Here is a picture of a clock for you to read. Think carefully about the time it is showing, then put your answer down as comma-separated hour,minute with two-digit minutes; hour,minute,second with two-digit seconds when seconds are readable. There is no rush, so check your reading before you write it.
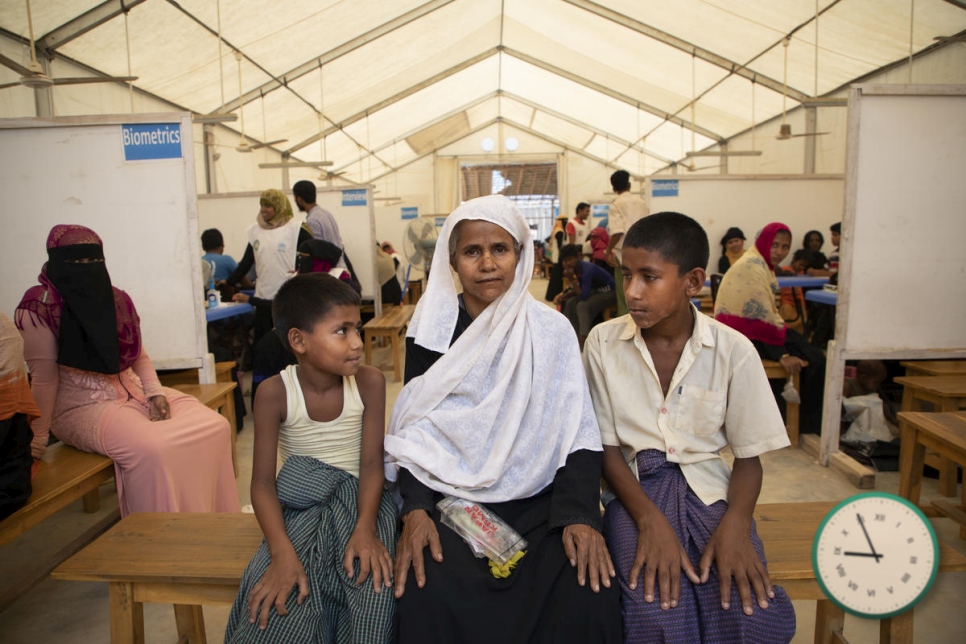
8,55
